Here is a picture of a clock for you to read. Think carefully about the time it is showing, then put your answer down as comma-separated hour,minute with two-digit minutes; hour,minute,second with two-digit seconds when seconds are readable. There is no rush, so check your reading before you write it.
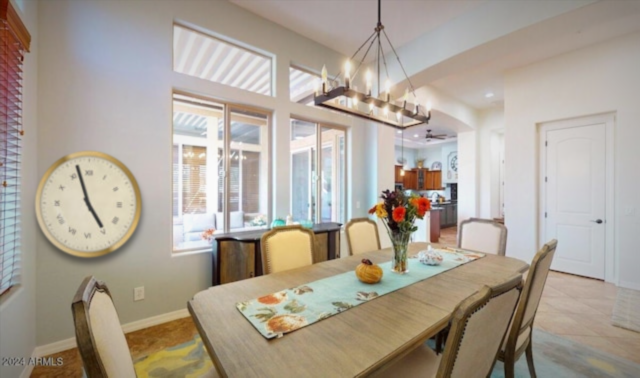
4,57
